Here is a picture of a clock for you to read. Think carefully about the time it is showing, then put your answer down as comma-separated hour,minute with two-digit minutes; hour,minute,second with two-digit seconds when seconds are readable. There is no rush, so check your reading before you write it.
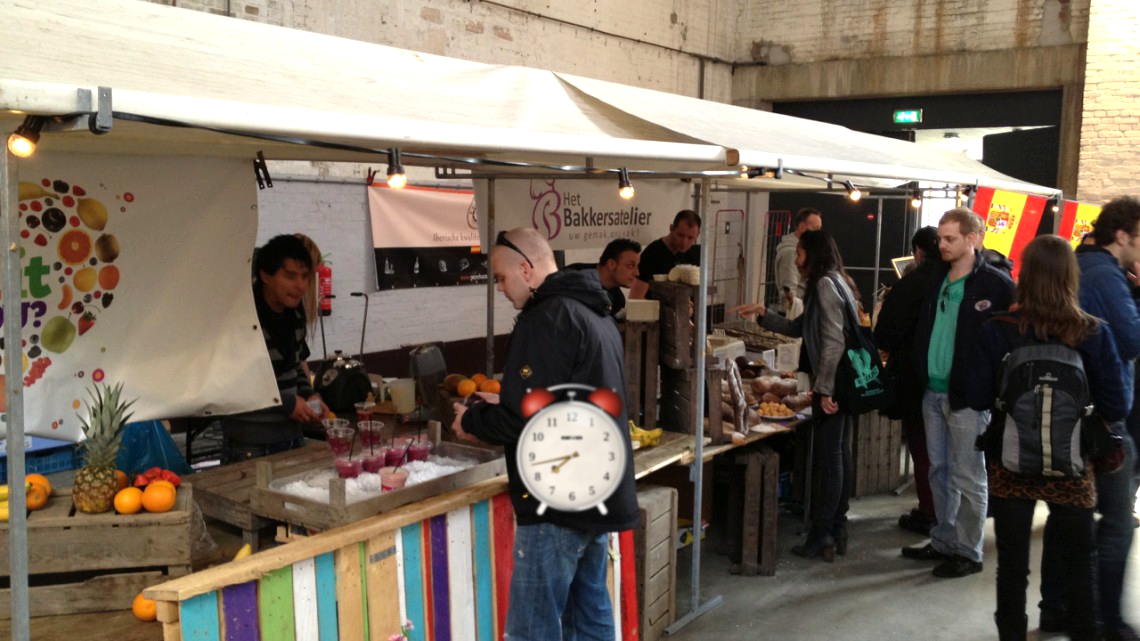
7,43
